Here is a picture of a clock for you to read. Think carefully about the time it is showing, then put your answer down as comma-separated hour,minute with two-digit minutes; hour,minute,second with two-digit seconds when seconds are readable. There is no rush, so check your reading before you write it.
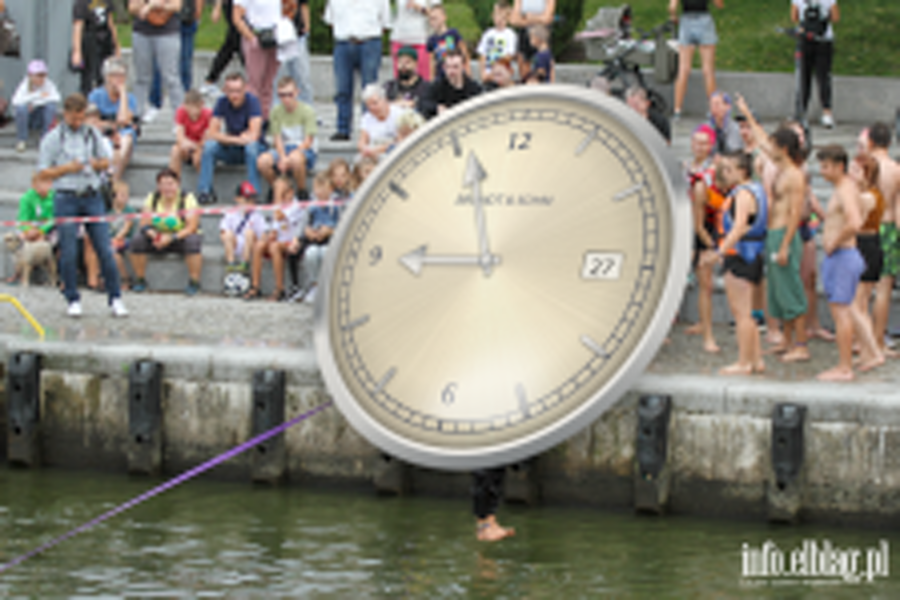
8,56
